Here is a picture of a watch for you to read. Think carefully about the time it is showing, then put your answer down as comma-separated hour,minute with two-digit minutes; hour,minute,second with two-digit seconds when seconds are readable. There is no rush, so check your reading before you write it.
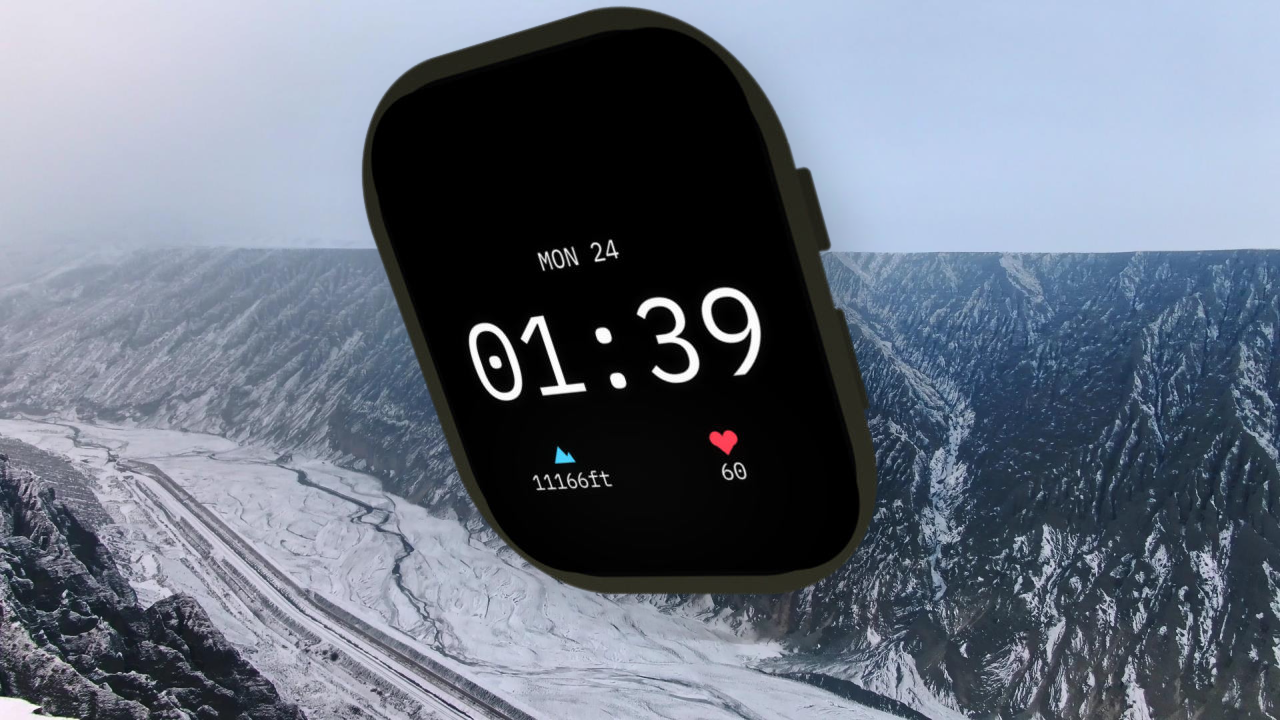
1,39
